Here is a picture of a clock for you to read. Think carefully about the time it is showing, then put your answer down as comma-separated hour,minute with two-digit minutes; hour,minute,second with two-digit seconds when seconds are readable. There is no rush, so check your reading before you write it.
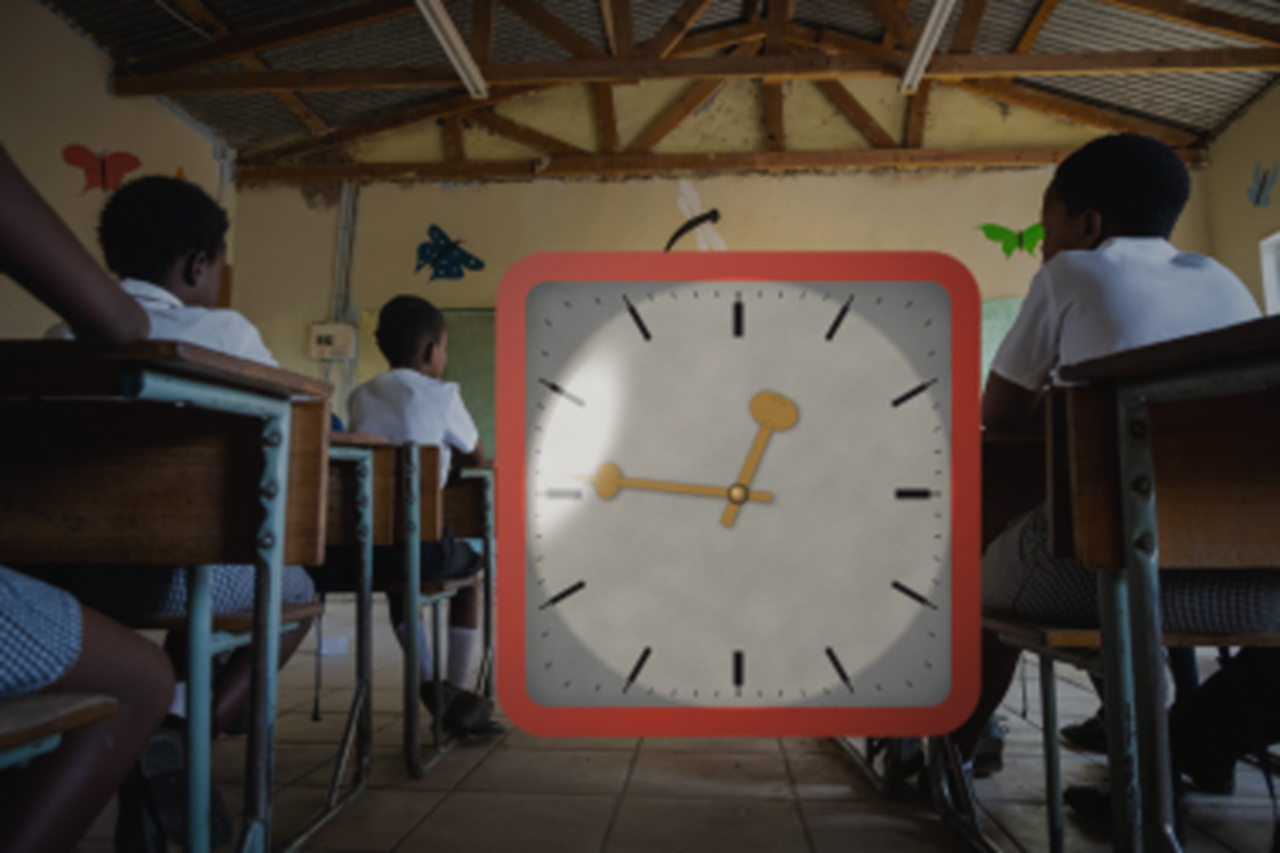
12,46
